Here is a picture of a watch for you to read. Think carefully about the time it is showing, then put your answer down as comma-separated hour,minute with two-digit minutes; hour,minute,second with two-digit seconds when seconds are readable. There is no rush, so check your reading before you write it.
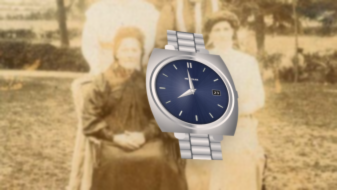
7,59
